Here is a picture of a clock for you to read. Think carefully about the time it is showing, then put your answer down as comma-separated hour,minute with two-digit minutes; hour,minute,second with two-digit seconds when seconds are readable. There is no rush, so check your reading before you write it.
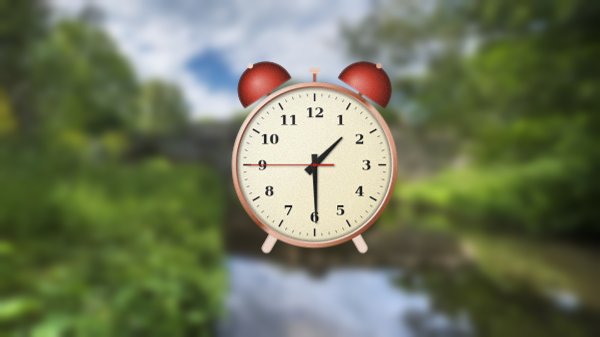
1,29,45
